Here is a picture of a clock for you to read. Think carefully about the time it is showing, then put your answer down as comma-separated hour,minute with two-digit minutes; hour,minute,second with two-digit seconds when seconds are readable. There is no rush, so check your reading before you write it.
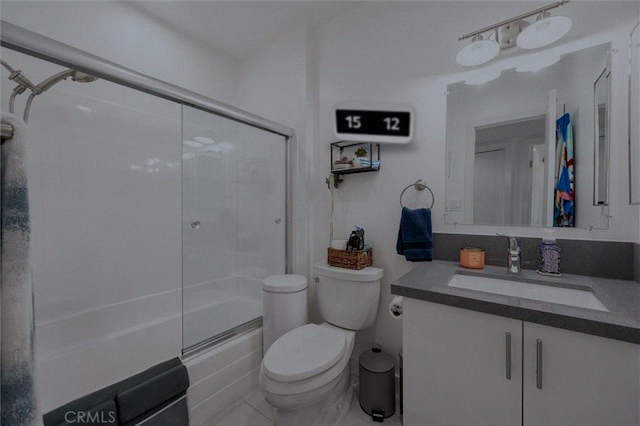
15,12
